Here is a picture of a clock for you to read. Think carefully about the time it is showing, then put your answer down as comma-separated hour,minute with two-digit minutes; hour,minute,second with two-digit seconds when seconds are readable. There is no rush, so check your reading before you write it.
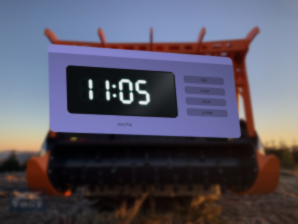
11,05
